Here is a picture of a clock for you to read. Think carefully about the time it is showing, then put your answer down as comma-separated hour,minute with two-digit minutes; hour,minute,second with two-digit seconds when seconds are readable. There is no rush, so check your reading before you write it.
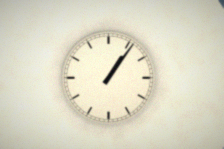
1,06
